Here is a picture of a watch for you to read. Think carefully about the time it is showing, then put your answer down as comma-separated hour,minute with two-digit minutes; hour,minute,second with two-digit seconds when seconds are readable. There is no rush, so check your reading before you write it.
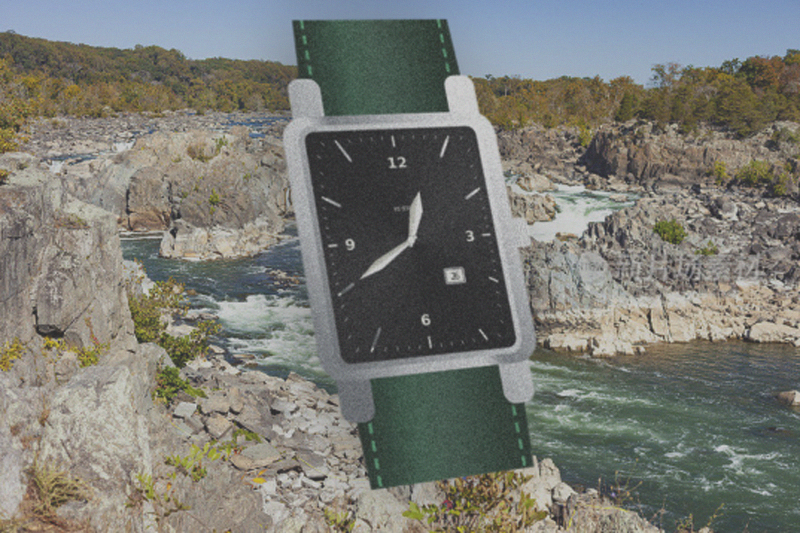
12,40
